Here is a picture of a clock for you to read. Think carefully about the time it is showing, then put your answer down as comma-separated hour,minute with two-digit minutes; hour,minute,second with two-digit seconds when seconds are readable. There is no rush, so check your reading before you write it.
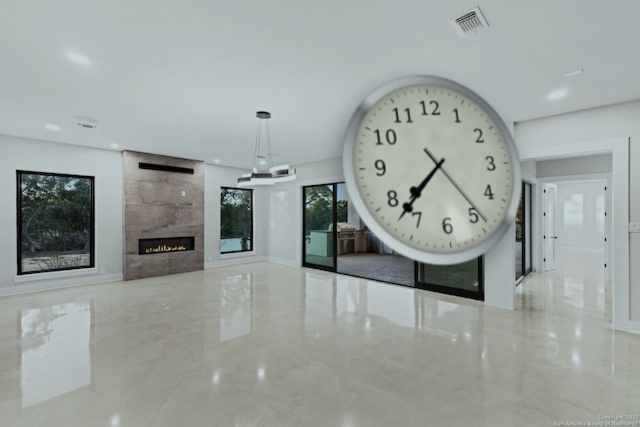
7,37,24
